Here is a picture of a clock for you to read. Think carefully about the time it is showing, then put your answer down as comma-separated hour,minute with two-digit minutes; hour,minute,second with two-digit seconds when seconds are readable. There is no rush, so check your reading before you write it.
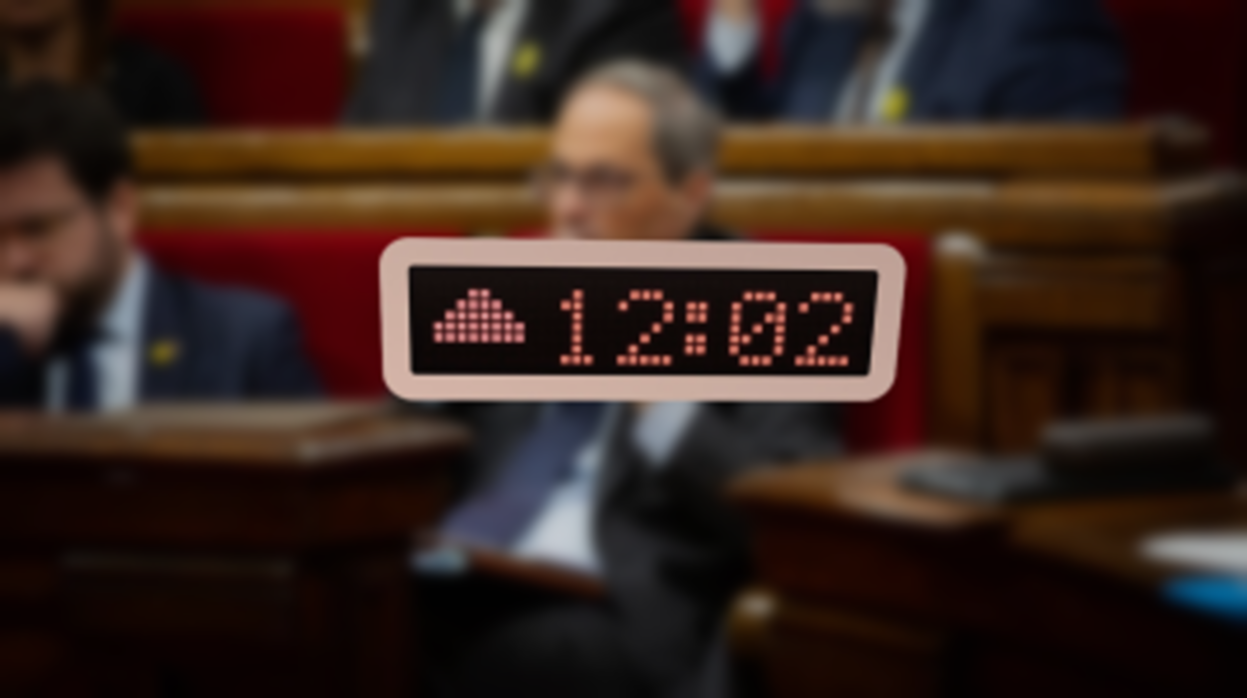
12,02
